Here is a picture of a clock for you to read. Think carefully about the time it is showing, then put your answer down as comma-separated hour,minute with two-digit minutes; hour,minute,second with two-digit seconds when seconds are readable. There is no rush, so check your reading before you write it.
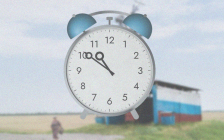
10,51
